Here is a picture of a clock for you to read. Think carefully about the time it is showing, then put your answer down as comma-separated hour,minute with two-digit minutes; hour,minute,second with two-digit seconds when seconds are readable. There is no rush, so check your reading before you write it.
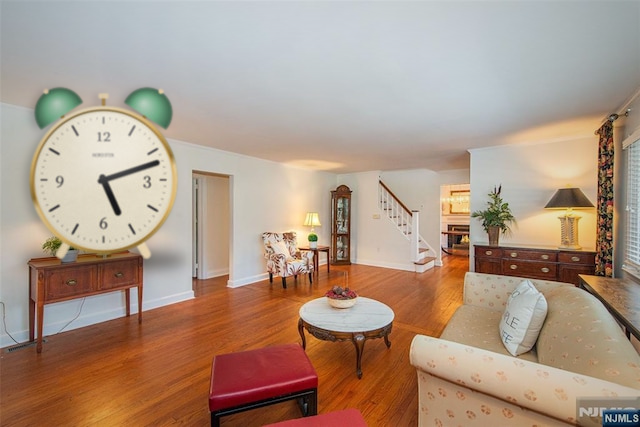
5,12
